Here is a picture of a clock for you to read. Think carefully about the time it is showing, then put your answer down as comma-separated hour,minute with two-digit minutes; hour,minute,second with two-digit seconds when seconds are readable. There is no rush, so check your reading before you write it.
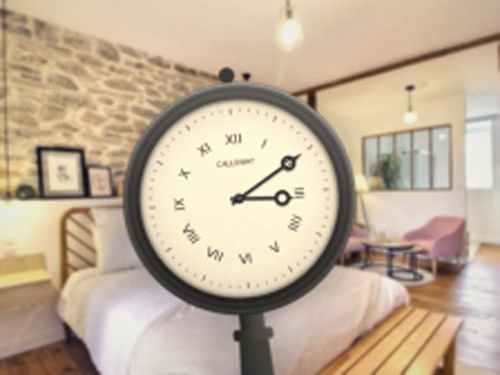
3,10
